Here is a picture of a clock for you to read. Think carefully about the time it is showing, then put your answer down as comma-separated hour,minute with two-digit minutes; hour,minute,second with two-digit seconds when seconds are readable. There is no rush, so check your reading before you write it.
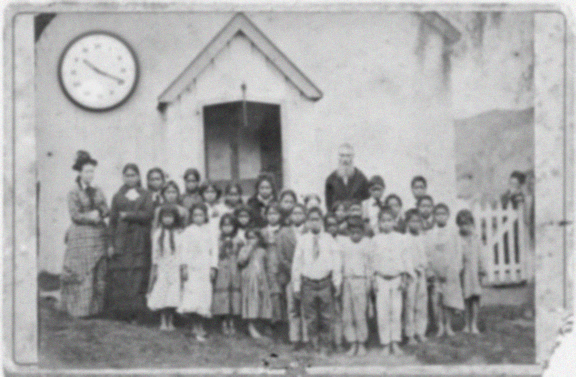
10,19
